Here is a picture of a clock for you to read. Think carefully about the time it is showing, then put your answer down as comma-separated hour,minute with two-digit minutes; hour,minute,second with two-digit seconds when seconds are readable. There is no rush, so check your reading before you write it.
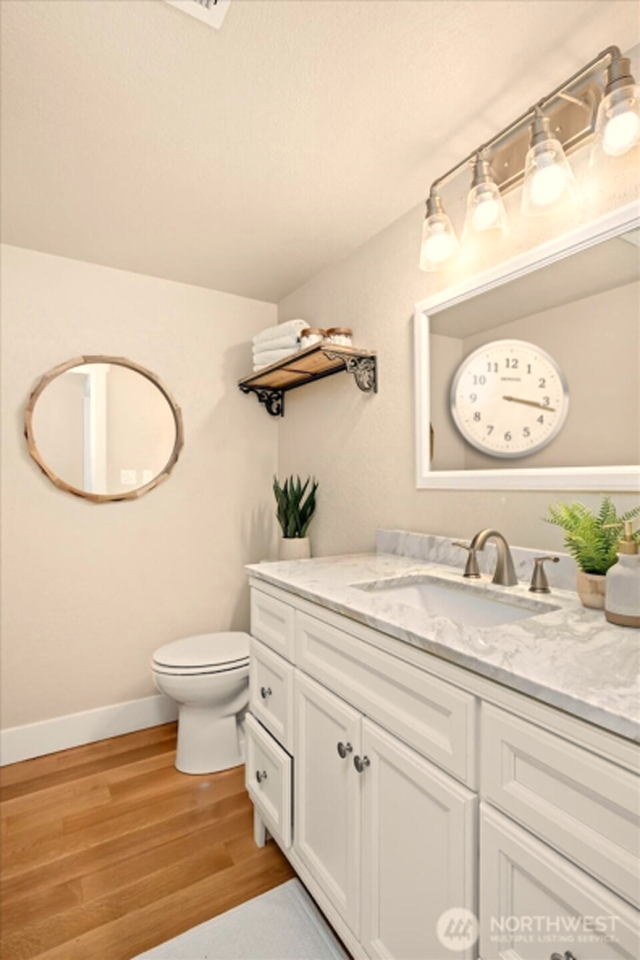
3,17
